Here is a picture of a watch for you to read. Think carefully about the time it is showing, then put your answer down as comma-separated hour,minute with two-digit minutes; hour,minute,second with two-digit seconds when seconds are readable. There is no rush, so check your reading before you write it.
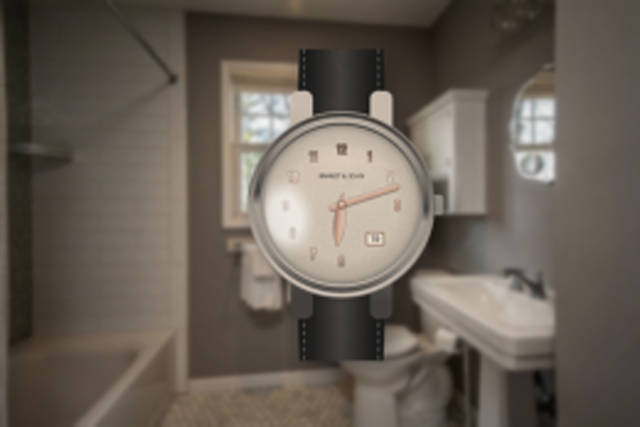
6,12
